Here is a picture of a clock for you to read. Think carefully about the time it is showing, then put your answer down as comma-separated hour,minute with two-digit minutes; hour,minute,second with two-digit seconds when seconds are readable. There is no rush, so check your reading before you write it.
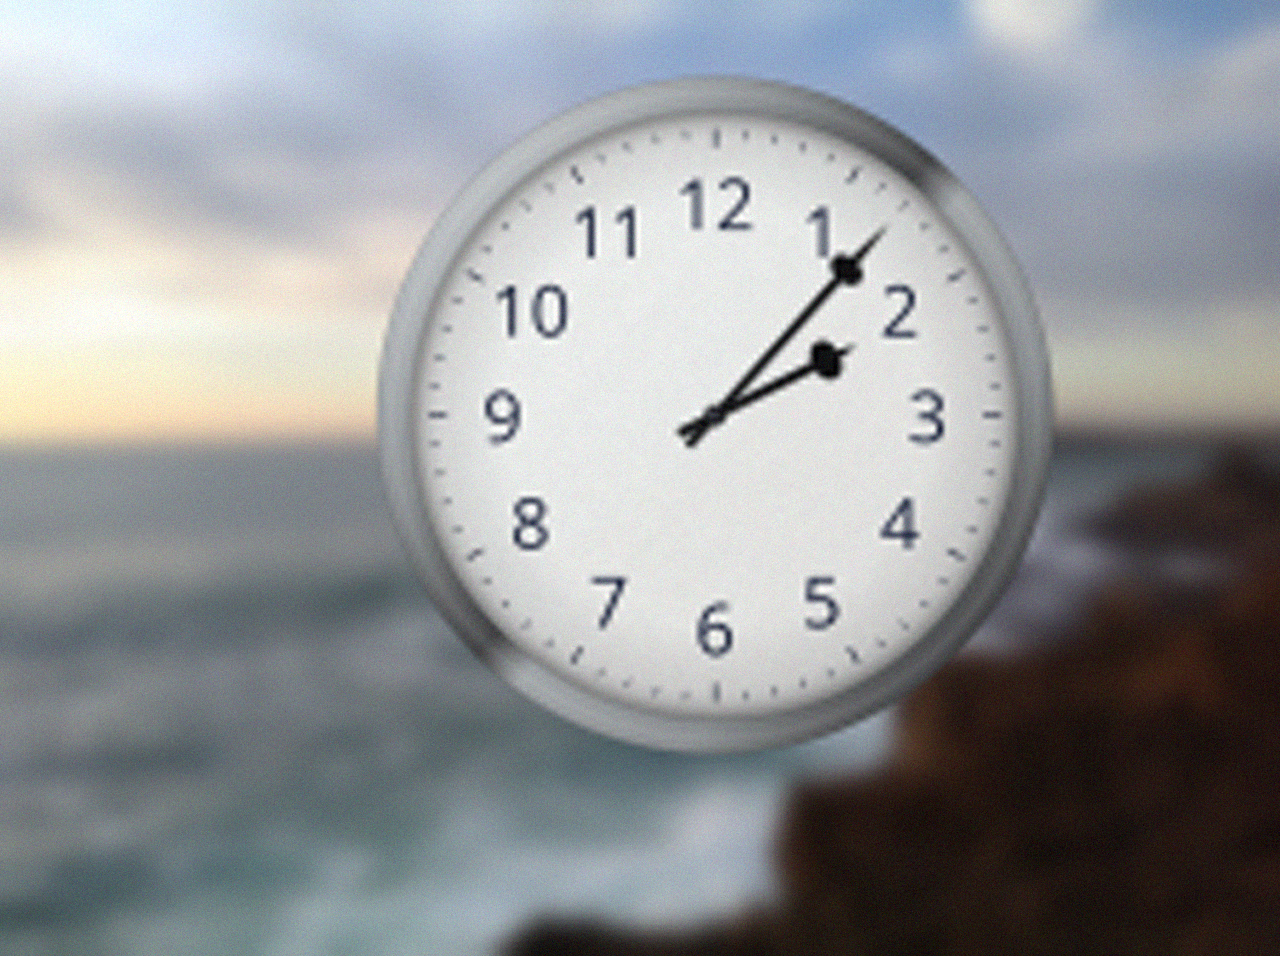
2,07
